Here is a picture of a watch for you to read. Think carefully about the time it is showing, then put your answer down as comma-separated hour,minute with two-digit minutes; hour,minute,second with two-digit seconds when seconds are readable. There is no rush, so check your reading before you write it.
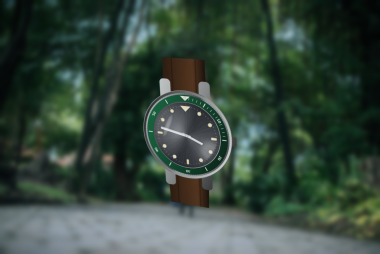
3,47
